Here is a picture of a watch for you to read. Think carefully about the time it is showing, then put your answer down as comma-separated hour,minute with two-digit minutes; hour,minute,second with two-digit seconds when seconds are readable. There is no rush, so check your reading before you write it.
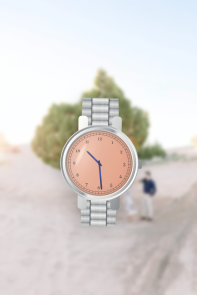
10,29
